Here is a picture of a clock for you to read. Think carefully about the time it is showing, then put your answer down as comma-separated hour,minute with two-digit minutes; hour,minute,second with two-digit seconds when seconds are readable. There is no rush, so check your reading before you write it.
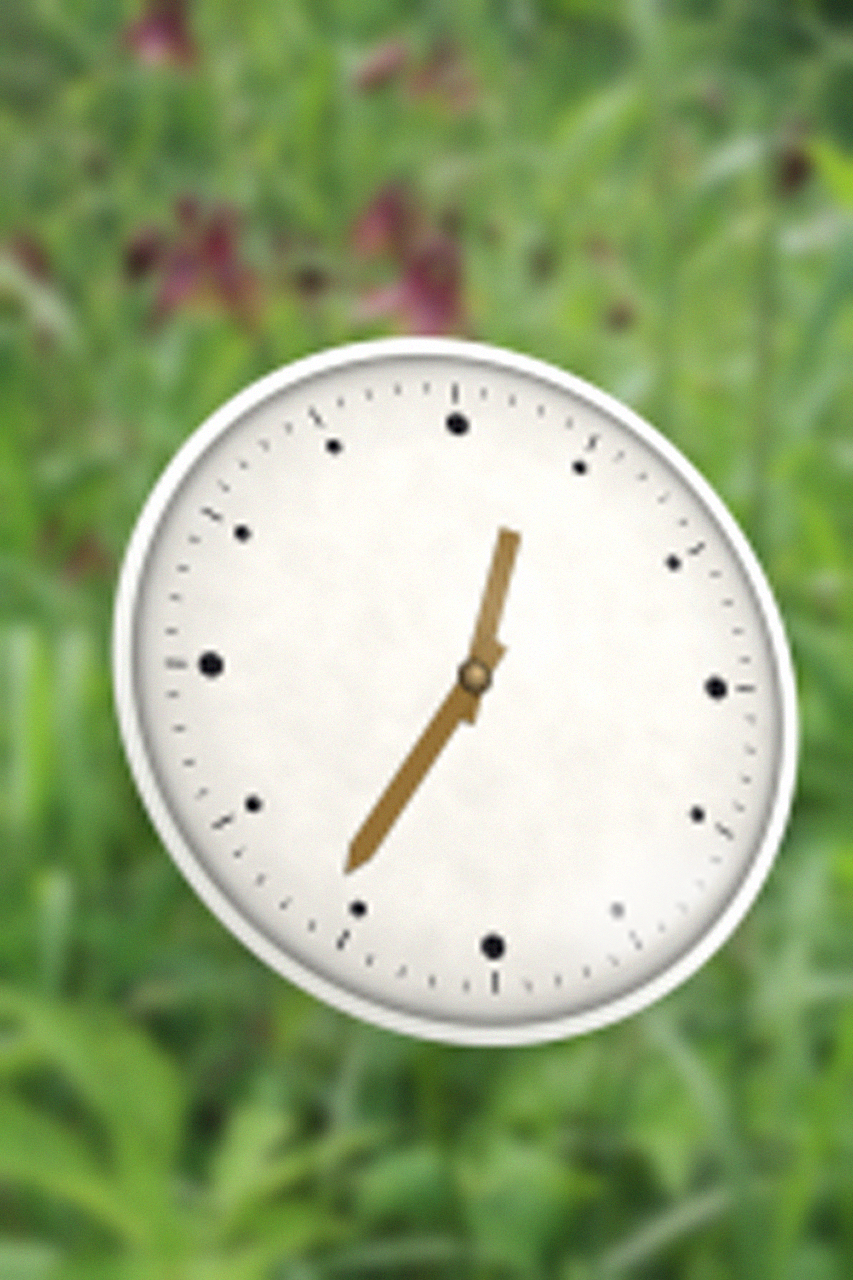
12,36
